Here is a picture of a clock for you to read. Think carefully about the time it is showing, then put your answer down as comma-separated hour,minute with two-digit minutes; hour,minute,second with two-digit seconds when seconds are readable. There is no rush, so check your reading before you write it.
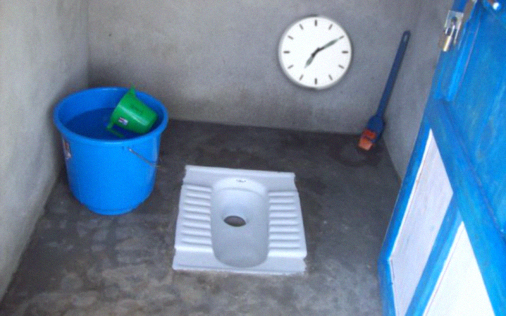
7,10
